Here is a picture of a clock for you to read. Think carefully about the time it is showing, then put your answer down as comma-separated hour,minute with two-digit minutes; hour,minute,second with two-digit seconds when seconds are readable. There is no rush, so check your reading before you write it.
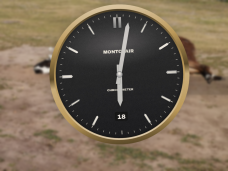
6,02
